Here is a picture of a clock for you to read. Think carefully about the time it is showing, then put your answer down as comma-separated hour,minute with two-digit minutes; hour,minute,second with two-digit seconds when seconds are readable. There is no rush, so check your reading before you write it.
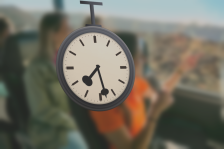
7,28
